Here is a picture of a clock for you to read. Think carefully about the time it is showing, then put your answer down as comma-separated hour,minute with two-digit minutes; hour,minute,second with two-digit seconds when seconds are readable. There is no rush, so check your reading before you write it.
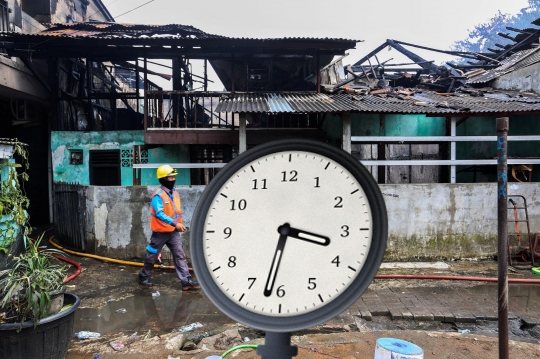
3,32
